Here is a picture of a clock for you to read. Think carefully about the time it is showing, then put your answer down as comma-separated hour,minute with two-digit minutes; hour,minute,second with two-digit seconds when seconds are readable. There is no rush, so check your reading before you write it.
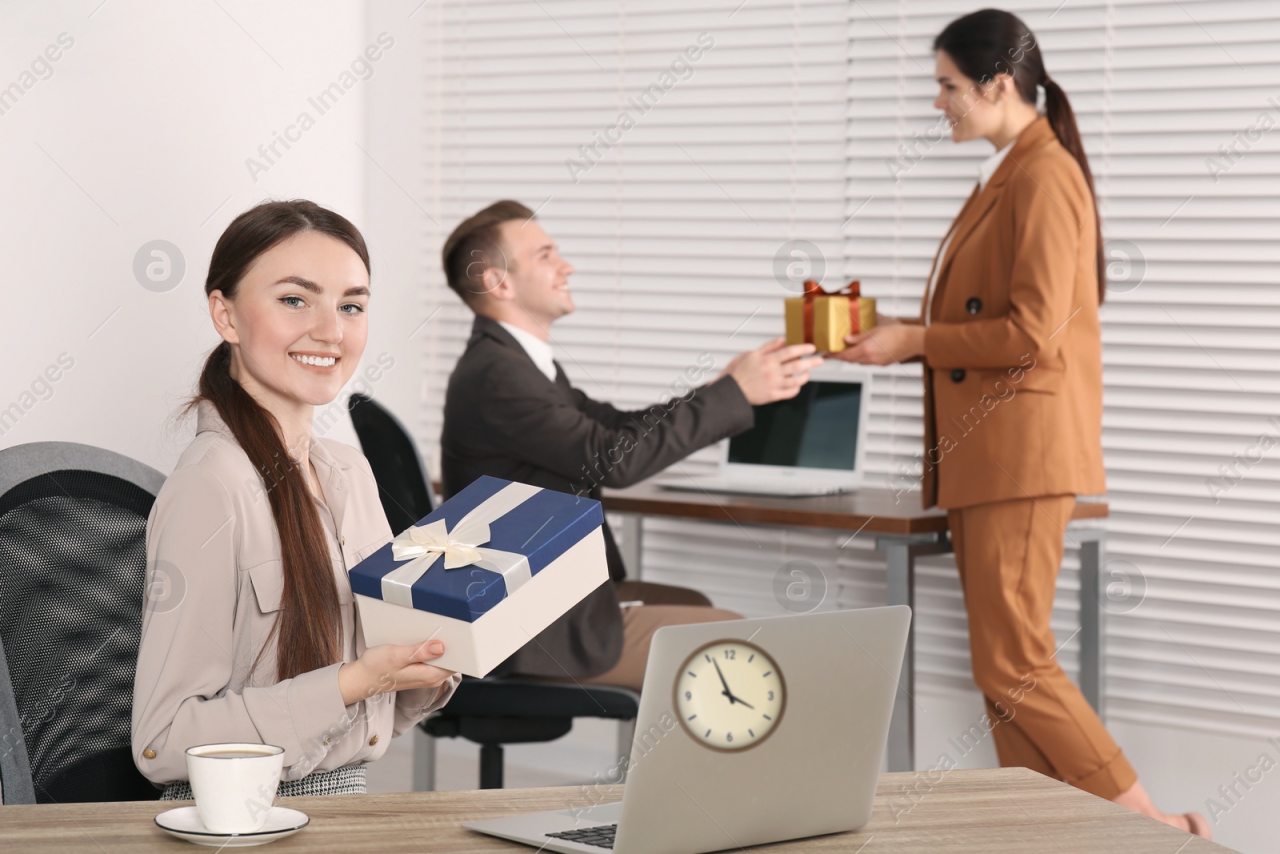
3,56
